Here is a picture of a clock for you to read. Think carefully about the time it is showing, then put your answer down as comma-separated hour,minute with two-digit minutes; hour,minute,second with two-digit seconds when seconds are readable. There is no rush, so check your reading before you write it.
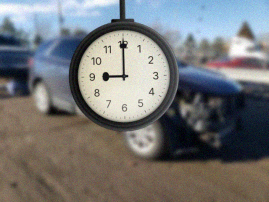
9,00
